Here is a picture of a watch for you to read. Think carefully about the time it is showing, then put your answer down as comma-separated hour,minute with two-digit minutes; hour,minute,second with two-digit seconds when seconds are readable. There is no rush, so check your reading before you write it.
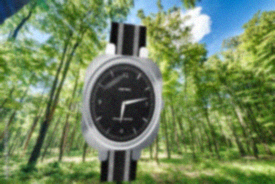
6,13
